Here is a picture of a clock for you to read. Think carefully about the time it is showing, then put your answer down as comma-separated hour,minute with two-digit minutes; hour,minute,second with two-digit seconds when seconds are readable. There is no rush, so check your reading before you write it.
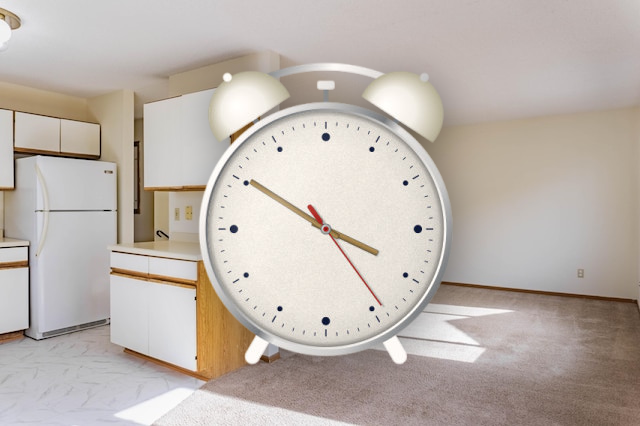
3,50,24
